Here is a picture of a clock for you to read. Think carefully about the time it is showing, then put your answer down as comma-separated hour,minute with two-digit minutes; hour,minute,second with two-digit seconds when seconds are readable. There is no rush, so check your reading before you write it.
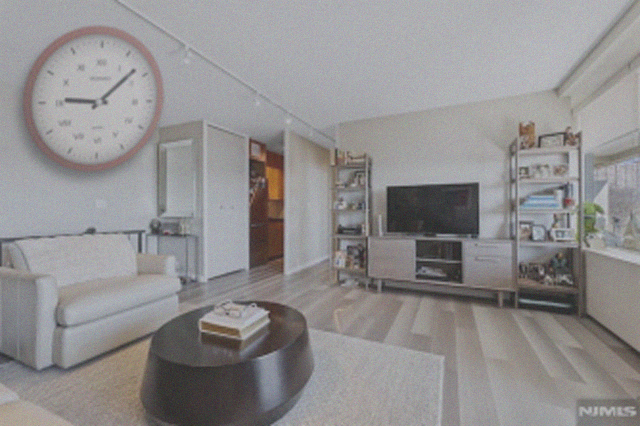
9,08
